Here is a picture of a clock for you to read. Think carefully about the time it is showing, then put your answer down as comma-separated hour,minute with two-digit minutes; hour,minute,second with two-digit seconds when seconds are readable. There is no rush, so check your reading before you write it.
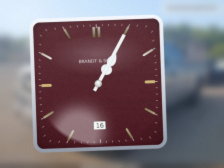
1,05
